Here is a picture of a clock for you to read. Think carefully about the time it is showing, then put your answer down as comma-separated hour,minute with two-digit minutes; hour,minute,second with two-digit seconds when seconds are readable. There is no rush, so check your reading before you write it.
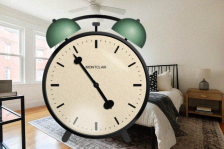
4,54
